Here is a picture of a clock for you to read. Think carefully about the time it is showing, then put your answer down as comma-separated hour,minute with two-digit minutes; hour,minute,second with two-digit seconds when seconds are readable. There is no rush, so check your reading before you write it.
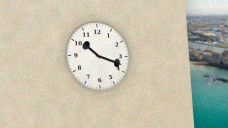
10,18
